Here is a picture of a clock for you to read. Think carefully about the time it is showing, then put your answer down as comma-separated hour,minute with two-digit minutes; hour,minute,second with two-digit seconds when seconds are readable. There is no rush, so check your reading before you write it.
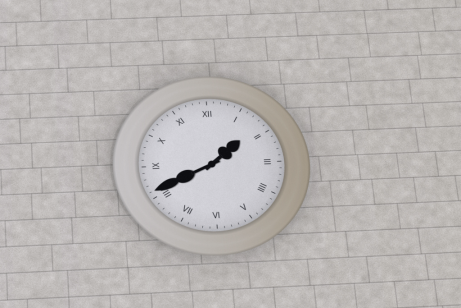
1,41
